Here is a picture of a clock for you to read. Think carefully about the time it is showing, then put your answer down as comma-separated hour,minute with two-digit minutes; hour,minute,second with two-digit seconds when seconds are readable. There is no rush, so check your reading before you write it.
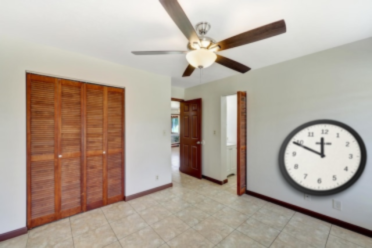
11,49
